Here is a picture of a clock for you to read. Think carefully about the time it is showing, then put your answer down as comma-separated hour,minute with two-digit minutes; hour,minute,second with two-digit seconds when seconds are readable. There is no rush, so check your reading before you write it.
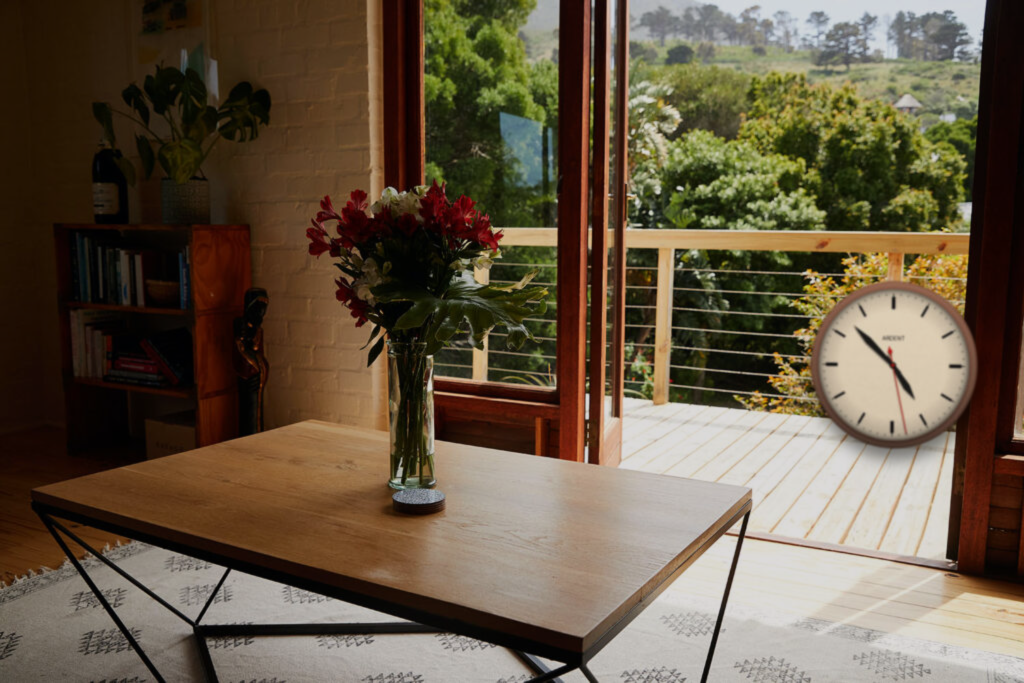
4,52,28
